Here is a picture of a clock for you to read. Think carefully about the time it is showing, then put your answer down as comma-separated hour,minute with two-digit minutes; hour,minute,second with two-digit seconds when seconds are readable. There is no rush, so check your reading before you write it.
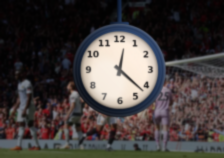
12,22
